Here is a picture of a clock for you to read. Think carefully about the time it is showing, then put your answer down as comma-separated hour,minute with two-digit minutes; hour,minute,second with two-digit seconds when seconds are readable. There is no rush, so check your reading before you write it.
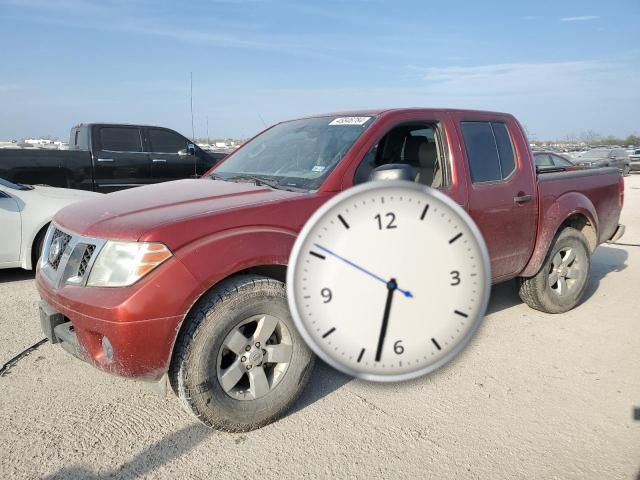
6,32,51
